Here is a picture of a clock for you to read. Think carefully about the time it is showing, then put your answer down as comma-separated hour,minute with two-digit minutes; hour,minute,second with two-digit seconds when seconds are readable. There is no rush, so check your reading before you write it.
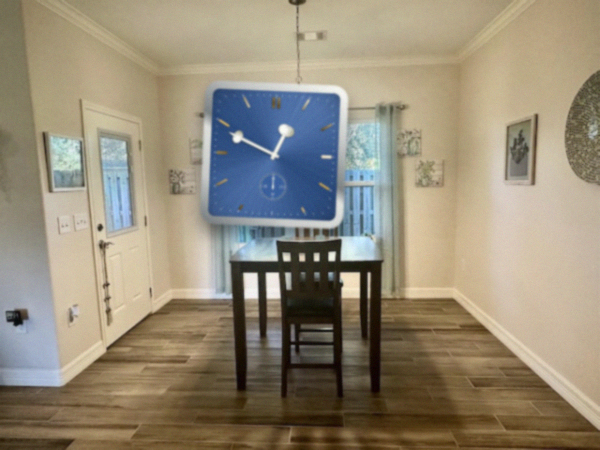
12,49
